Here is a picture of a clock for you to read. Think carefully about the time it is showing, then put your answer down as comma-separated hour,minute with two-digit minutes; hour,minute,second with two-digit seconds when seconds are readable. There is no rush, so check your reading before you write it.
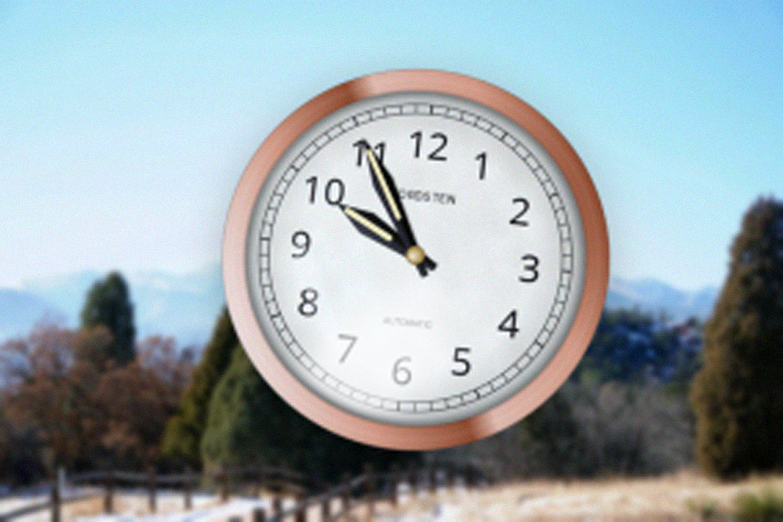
9,55
